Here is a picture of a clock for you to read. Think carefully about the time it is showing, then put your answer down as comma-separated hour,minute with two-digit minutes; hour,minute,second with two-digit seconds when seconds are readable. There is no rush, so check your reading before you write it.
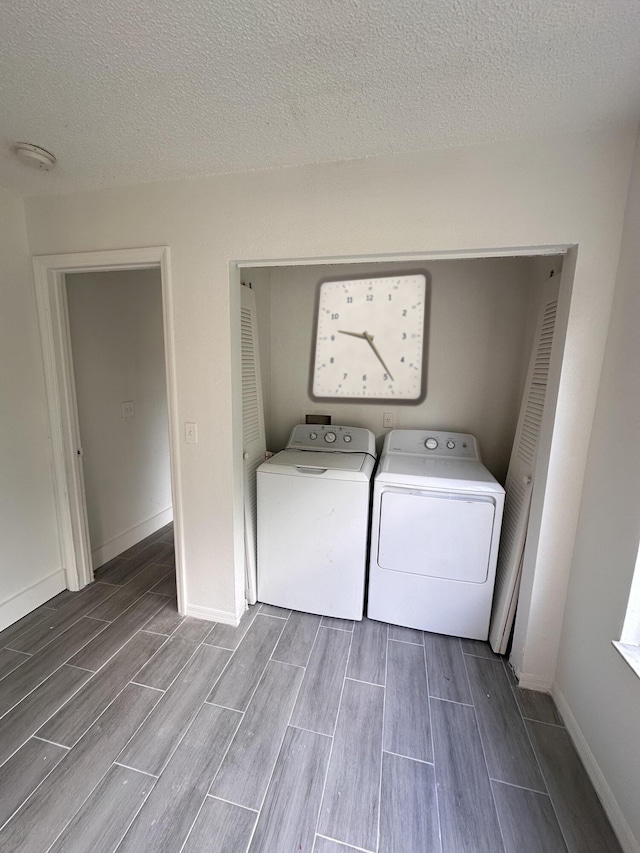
9,24
